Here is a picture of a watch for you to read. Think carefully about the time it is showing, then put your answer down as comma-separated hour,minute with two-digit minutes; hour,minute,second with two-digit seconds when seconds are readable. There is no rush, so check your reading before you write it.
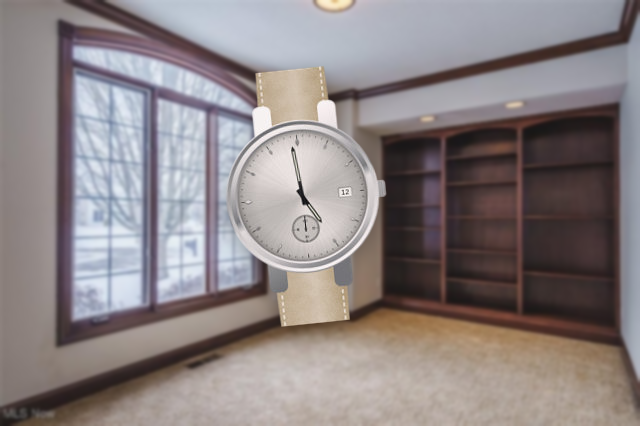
4,59
